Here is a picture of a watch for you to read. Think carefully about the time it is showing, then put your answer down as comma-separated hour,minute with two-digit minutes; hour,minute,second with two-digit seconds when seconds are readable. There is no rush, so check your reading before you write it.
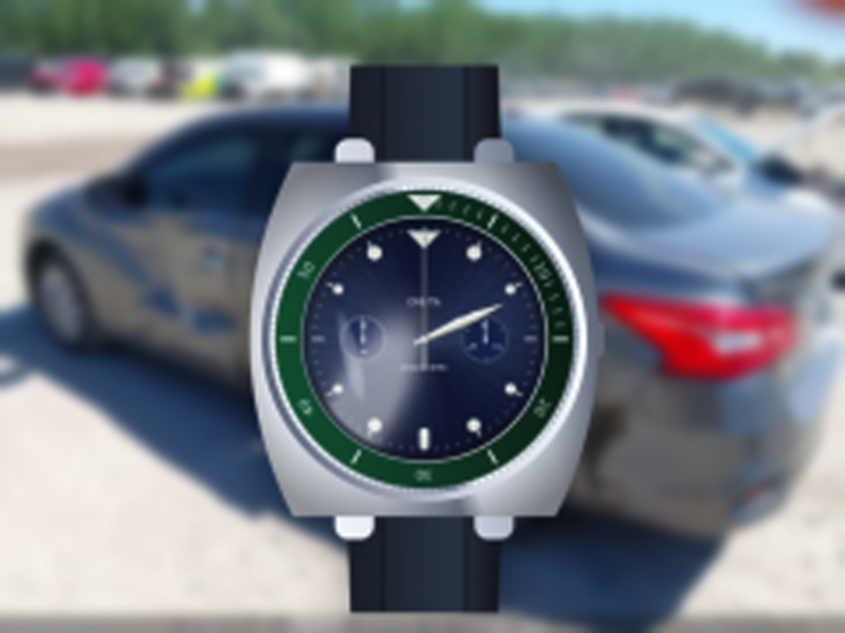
2,11
